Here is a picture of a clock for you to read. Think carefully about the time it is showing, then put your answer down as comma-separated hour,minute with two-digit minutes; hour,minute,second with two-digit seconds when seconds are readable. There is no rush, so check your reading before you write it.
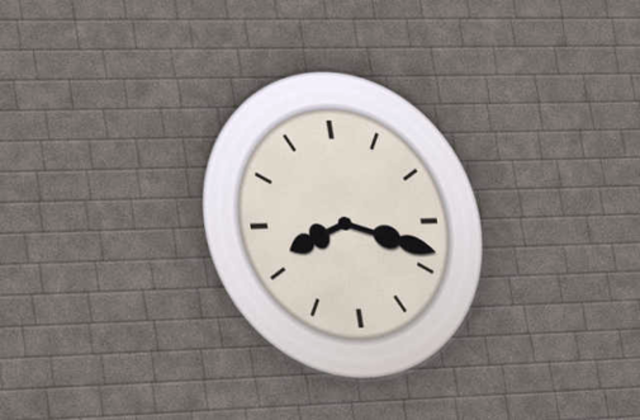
8,18
